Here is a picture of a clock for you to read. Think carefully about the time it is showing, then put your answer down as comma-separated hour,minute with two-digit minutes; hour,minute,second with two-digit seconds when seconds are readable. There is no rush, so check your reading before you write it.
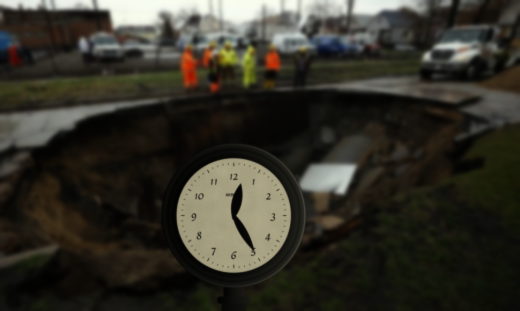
12,25
